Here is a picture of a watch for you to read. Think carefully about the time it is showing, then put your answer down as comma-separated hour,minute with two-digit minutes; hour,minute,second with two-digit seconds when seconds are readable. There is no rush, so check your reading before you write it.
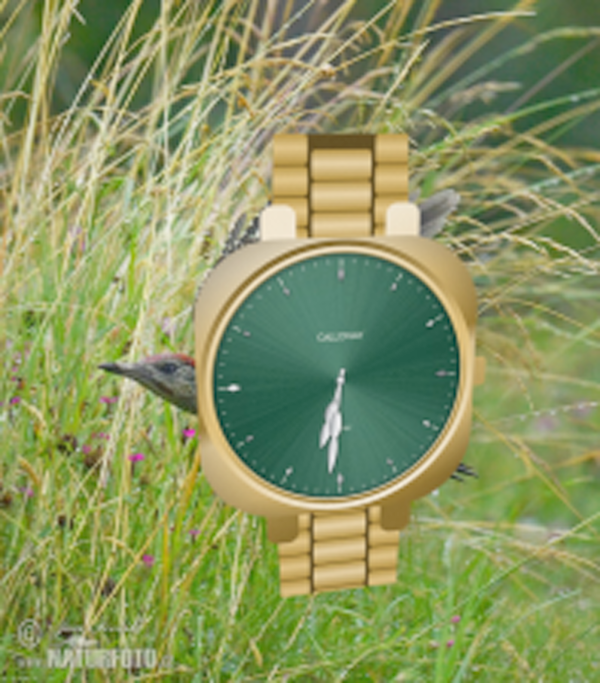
6,31
